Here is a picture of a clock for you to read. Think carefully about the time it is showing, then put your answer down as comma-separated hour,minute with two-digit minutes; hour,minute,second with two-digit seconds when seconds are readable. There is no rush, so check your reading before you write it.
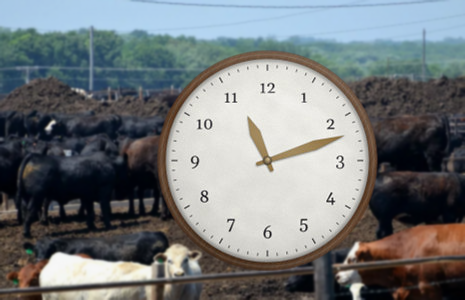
11,12
